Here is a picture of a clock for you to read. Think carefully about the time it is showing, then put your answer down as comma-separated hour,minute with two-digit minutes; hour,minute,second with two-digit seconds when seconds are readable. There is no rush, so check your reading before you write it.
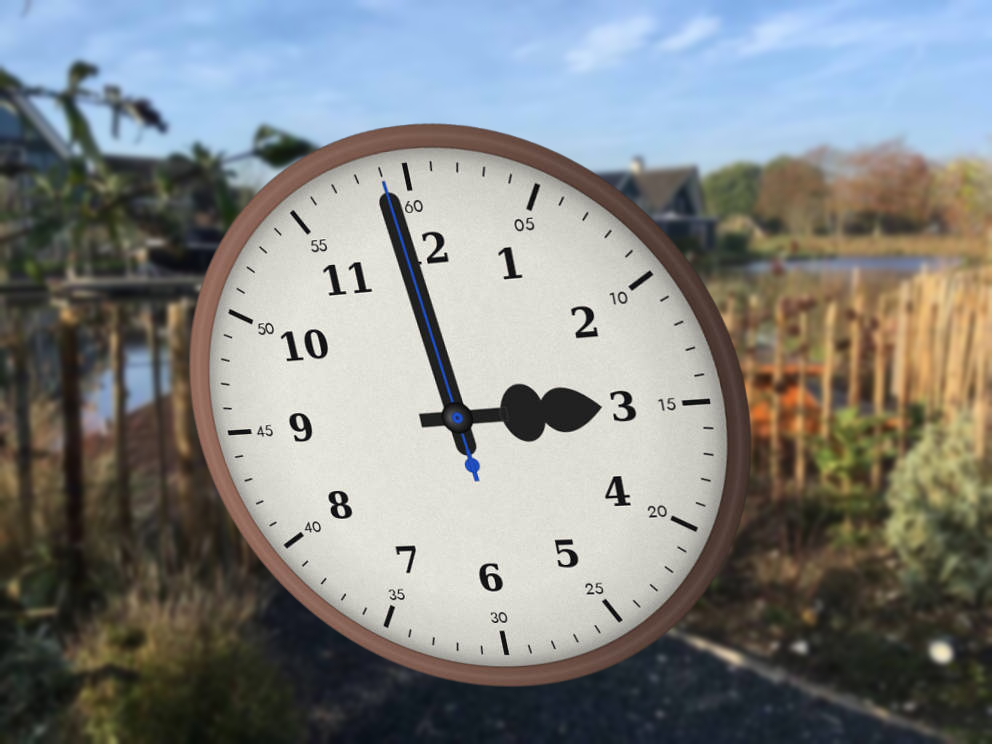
2,58,59
